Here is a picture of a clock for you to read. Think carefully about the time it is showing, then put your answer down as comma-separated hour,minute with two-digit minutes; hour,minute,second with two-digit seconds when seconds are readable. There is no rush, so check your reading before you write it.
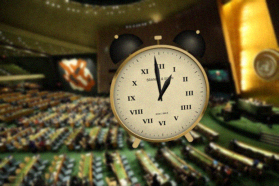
12,59
